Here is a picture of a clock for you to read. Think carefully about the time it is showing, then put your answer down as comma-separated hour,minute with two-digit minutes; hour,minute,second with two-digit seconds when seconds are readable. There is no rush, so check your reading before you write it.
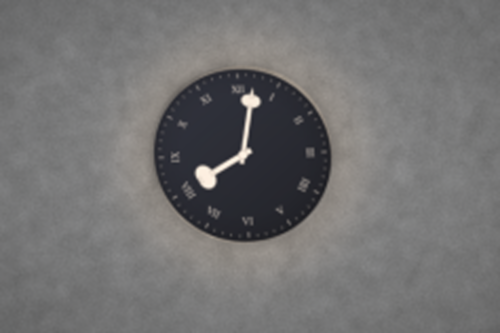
8,02
